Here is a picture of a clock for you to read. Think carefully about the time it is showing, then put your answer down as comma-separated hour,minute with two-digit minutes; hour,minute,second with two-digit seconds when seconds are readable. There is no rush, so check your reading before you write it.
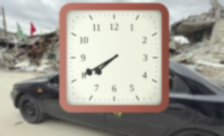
7,40
